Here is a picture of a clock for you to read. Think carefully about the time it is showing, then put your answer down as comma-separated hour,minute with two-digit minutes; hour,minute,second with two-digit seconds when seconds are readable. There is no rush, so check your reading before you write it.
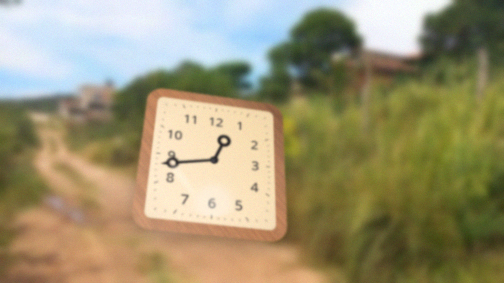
12,43
